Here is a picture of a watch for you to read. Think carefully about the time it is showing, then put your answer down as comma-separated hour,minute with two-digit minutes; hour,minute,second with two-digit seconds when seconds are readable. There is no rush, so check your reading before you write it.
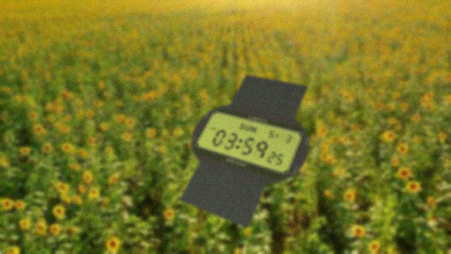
3,59,25
